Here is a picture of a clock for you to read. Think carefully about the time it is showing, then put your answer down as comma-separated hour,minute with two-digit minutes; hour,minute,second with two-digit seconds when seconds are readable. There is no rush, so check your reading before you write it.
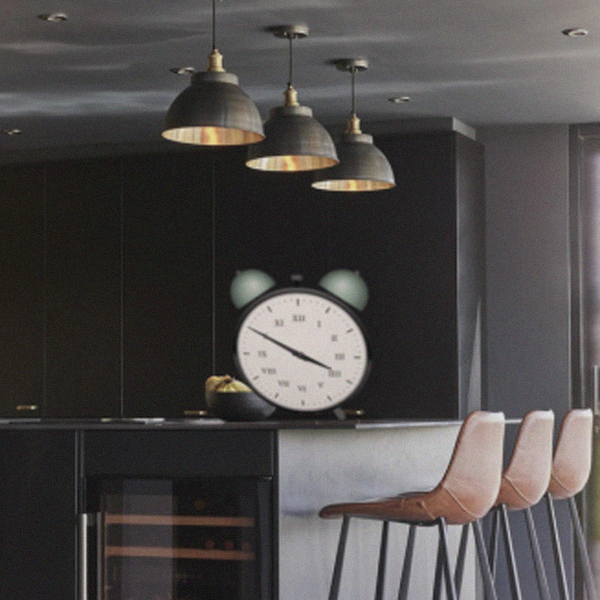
3,50
